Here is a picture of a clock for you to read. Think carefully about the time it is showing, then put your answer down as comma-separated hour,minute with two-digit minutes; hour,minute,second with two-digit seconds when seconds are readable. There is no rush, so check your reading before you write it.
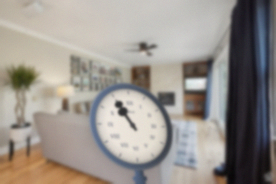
10,55
